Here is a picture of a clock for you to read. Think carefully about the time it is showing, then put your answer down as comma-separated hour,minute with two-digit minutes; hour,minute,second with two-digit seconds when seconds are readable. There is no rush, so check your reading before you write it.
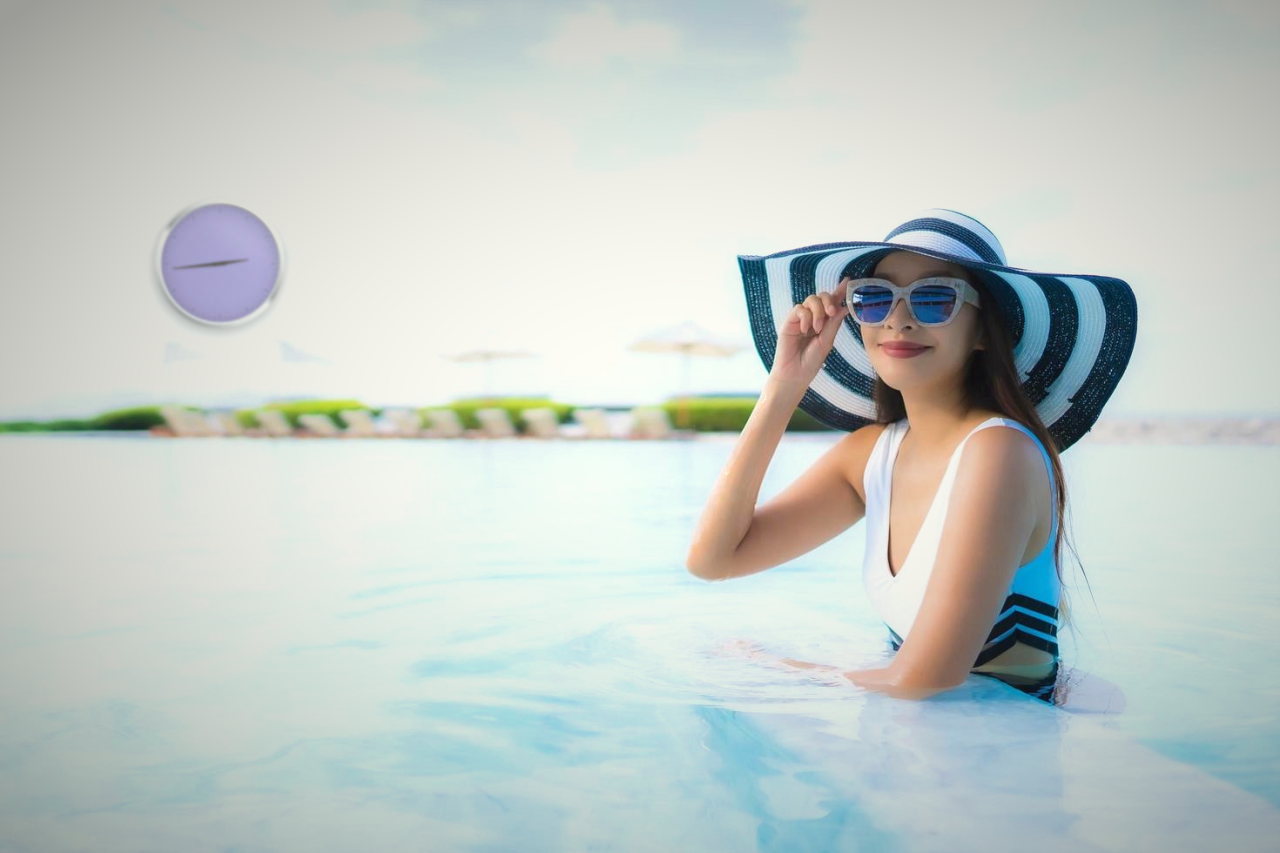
2,44
